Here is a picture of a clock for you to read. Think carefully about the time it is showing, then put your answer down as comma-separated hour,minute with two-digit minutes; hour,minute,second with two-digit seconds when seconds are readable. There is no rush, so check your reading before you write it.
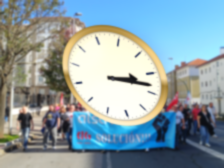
3,18
